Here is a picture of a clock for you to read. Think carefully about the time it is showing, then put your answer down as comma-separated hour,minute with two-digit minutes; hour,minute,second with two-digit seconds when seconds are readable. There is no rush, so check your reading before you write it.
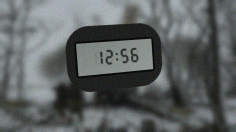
12,56
